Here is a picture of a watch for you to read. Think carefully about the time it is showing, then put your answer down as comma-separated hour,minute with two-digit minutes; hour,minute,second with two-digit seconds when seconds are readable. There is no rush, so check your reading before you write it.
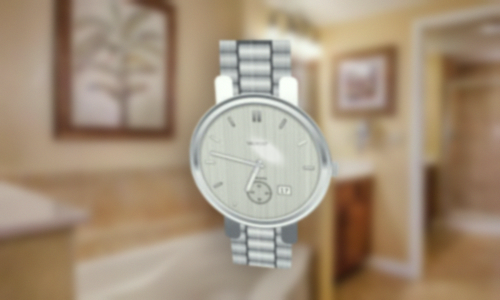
6,47
